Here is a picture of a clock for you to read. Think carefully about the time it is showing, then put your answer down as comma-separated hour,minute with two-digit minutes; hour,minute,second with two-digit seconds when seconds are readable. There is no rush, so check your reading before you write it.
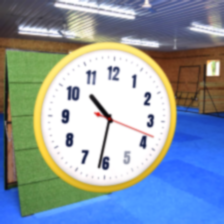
10,31,18
